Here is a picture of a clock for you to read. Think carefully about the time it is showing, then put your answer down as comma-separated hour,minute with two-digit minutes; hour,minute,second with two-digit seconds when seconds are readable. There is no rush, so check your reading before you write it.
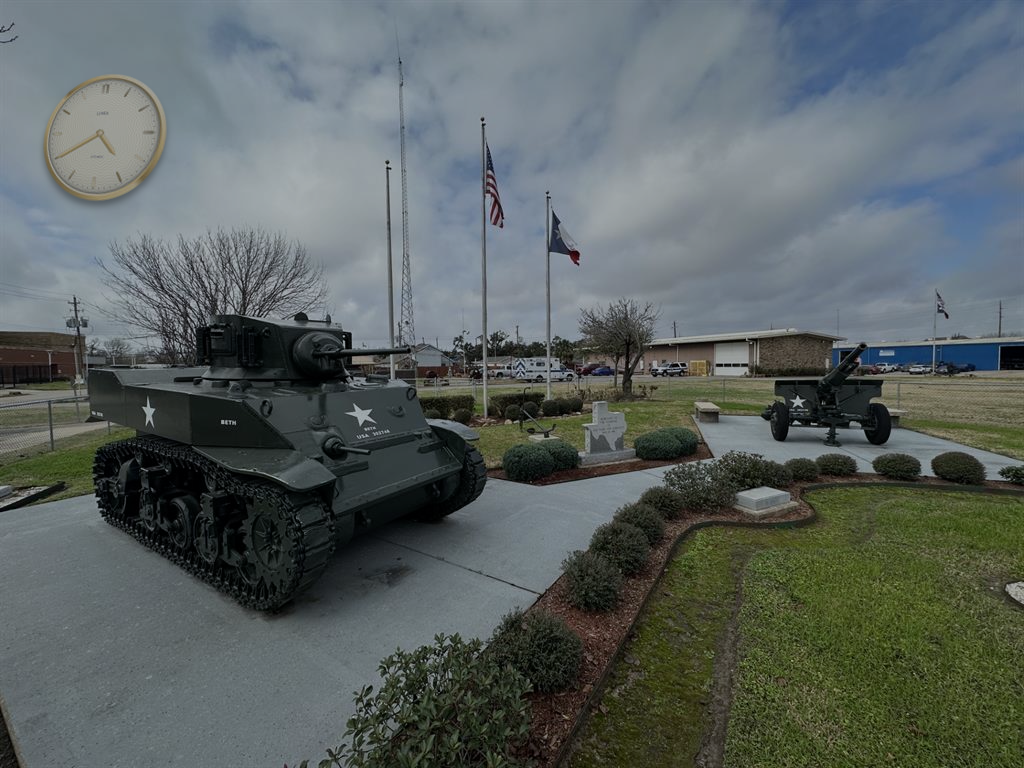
4,40
